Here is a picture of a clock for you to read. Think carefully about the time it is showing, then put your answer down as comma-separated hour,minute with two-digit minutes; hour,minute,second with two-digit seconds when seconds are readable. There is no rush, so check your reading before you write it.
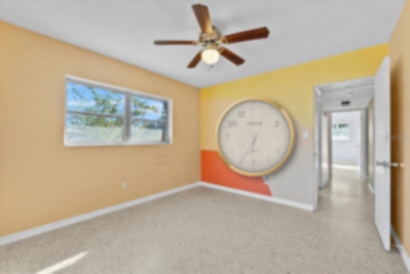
6,35
